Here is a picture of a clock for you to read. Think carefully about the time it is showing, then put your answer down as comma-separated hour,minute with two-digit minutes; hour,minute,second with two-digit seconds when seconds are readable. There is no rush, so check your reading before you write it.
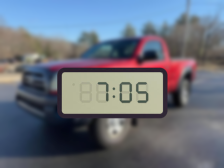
7,05
